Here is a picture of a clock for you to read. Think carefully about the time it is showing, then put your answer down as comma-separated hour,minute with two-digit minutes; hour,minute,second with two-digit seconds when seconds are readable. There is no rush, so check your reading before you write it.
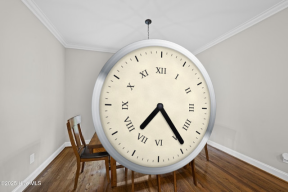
7,24
